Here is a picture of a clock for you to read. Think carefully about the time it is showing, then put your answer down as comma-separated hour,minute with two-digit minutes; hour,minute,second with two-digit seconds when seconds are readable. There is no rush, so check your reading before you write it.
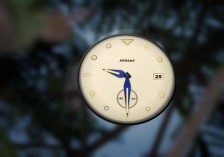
9,30
